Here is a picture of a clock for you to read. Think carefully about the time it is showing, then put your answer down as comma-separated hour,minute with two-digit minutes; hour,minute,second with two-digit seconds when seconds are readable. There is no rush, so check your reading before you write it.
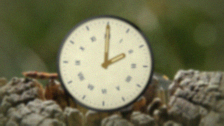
2,00
